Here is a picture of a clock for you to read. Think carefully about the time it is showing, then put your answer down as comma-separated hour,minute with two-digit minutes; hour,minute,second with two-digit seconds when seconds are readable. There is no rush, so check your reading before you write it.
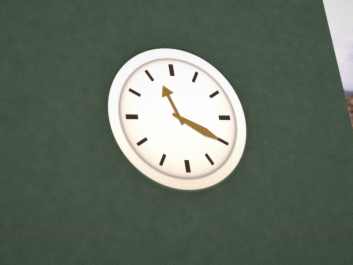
11,20
